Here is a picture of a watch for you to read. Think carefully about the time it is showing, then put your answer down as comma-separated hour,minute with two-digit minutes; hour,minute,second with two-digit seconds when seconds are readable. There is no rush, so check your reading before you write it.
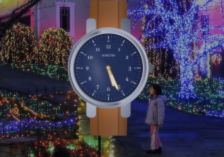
5,26
